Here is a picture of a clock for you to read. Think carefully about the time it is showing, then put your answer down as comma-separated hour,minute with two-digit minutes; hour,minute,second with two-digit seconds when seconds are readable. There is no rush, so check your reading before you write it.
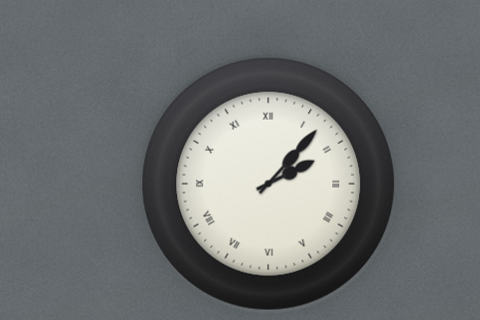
2,07
